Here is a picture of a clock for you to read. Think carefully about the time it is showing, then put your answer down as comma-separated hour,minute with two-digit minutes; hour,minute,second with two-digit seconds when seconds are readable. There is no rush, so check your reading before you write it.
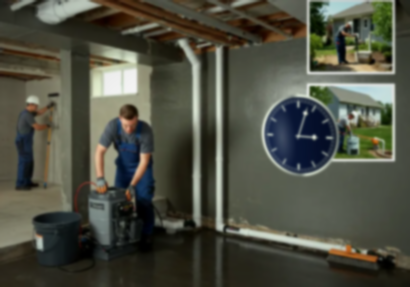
3,03
